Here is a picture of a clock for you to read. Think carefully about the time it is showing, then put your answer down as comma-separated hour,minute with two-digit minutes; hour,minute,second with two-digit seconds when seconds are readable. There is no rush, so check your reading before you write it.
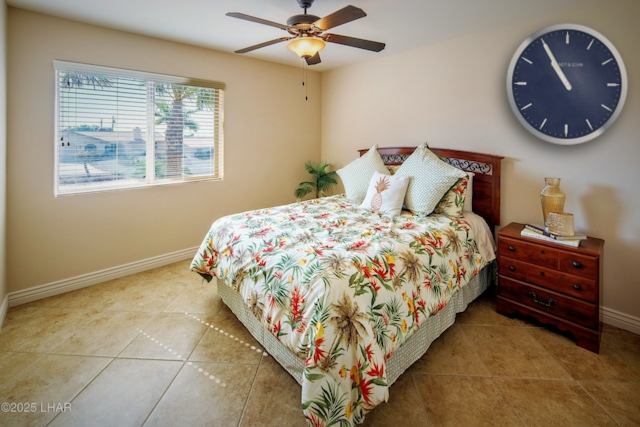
10,55
